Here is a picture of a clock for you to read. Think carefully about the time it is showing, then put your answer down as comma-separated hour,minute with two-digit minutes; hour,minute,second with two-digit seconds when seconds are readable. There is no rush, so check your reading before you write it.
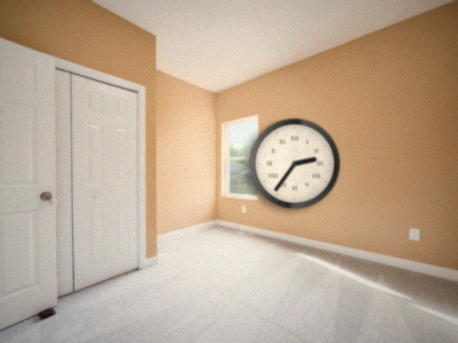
2,36
